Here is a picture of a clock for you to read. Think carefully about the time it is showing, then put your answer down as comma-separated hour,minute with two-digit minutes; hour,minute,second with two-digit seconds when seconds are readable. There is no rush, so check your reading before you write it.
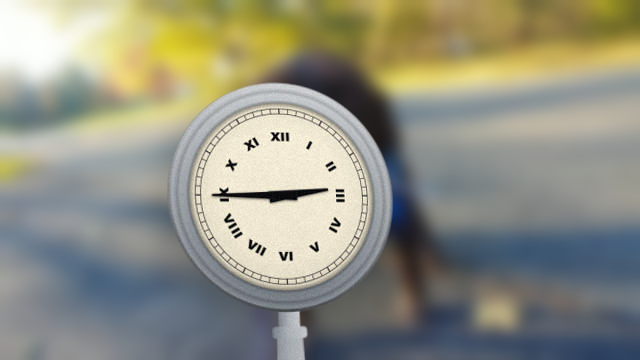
2,45
